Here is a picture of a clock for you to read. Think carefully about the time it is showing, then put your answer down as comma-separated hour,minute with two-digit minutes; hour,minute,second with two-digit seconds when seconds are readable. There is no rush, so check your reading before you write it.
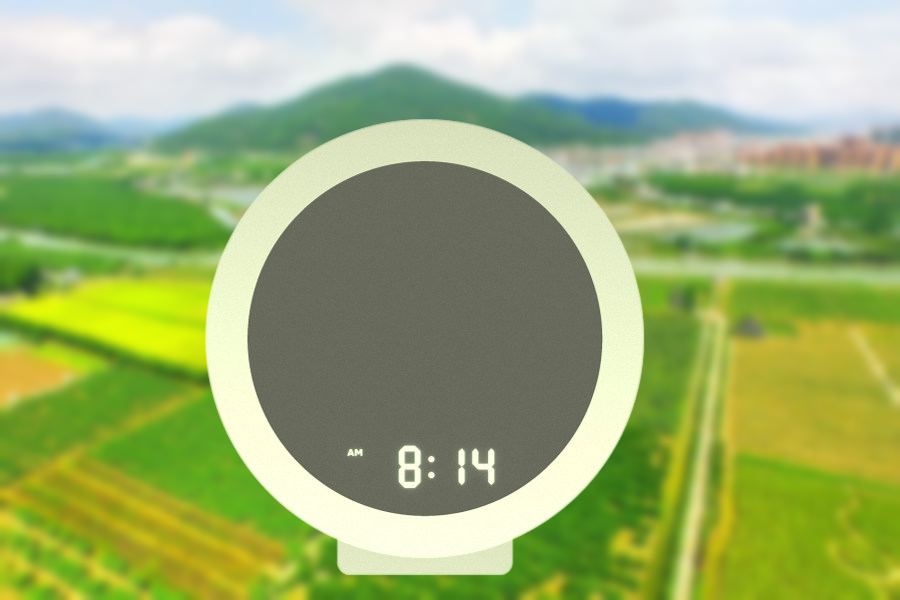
8,14
